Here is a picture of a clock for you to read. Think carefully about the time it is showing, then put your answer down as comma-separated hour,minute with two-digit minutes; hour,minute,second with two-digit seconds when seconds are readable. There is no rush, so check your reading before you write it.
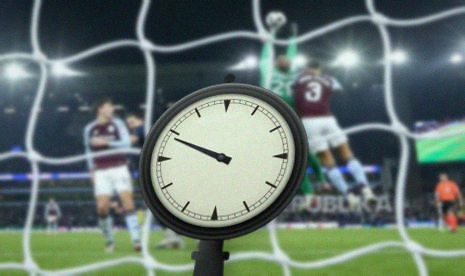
9,49
